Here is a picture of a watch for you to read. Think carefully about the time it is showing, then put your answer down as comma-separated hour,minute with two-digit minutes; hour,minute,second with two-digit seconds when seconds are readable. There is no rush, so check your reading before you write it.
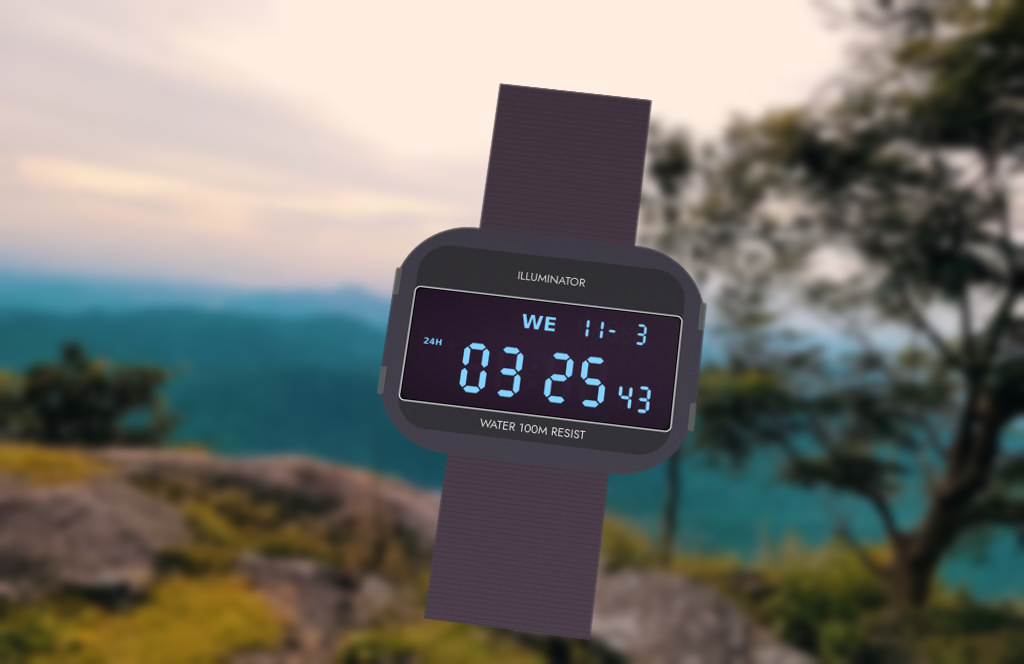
3,25,43
